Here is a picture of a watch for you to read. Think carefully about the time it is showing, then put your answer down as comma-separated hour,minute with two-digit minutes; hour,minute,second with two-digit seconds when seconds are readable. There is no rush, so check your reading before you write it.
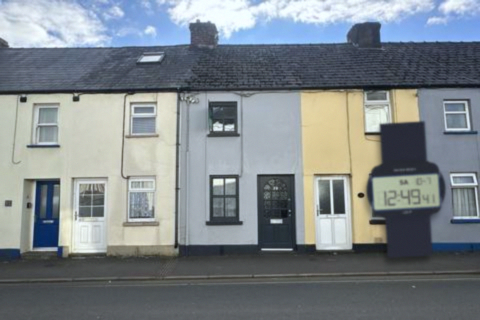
12,49
